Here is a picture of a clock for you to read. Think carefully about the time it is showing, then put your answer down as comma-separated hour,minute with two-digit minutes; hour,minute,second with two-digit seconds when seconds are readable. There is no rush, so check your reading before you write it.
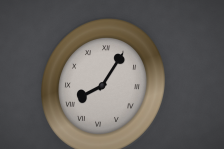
8,05
